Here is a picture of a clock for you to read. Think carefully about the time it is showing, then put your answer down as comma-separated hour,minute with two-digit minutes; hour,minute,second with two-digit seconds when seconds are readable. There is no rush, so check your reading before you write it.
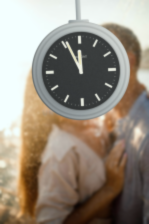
11,56
